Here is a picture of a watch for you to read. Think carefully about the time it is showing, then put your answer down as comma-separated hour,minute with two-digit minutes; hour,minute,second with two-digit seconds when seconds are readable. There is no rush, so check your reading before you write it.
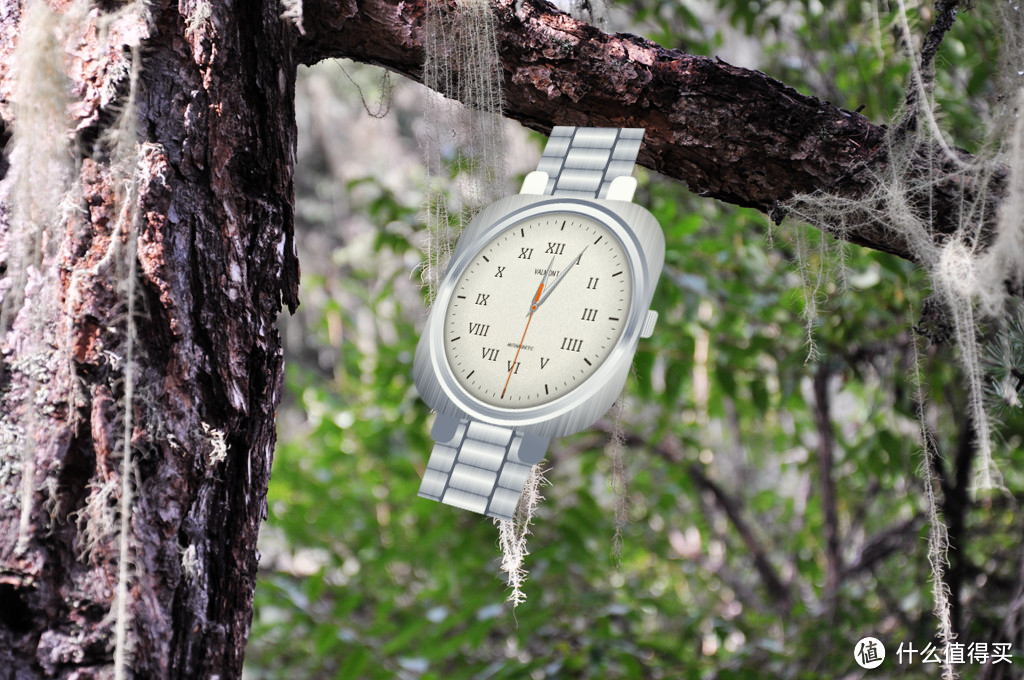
12,04,30
